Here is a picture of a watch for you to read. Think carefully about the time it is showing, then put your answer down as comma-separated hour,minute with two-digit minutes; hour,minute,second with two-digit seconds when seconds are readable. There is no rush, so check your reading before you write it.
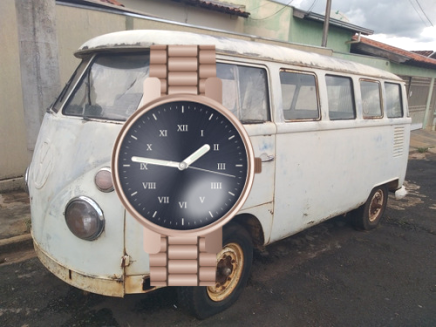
1,46,17
